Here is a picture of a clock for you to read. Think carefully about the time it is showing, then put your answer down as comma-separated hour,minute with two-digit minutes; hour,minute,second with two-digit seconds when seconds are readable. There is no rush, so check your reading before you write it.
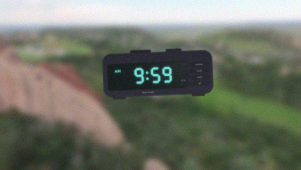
9,59
